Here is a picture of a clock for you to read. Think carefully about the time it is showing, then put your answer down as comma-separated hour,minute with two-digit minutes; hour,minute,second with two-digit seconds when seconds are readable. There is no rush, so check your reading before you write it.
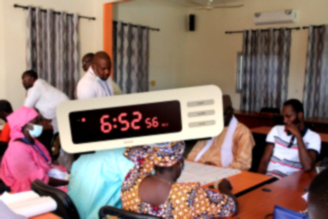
6,52
